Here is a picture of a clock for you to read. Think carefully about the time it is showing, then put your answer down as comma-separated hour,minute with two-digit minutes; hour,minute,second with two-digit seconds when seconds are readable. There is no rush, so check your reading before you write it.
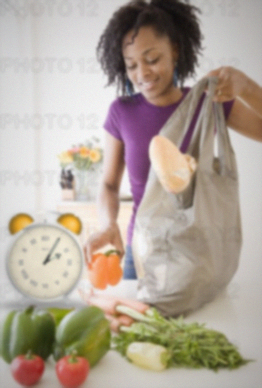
2,05
